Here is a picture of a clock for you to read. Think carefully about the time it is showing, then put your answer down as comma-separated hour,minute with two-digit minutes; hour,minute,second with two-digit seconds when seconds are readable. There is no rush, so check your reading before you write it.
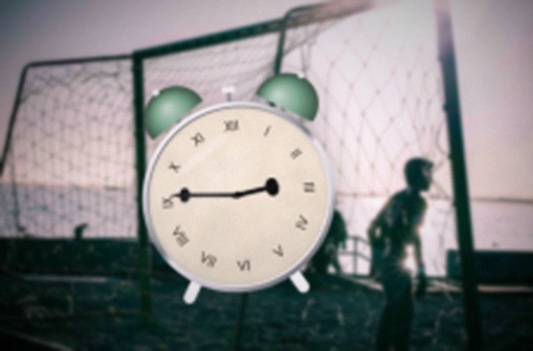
2,46
